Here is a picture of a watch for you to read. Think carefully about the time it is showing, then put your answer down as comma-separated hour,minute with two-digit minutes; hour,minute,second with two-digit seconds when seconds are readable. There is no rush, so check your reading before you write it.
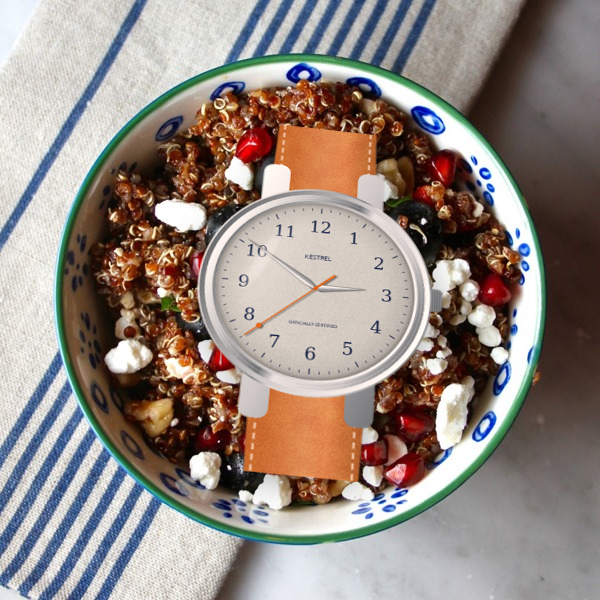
2,50,38
